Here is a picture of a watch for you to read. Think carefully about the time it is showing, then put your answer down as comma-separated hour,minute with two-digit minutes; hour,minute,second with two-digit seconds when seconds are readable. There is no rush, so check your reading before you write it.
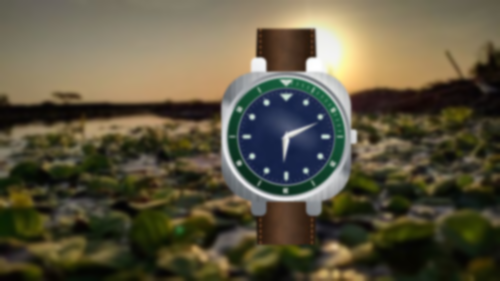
6,11
